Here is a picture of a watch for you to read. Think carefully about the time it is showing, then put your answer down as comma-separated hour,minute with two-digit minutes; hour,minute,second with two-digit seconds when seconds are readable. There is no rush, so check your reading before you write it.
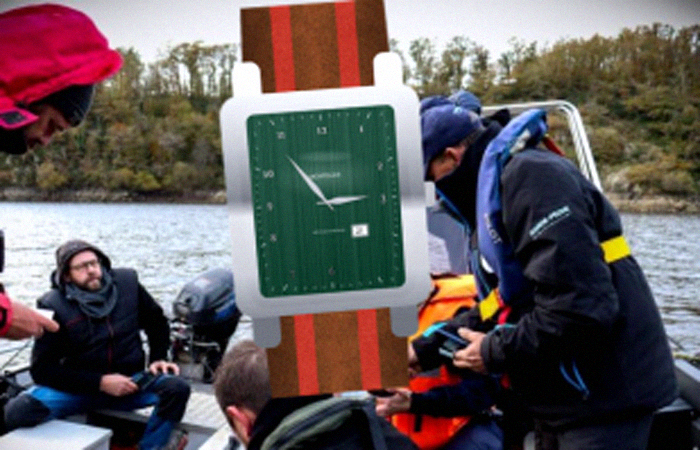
2,54
